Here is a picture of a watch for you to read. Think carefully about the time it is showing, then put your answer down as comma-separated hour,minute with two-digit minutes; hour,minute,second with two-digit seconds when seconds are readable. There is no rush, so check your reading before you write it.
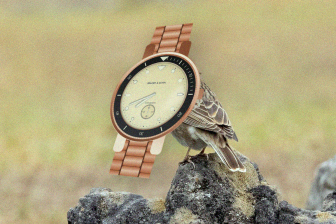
7,41
